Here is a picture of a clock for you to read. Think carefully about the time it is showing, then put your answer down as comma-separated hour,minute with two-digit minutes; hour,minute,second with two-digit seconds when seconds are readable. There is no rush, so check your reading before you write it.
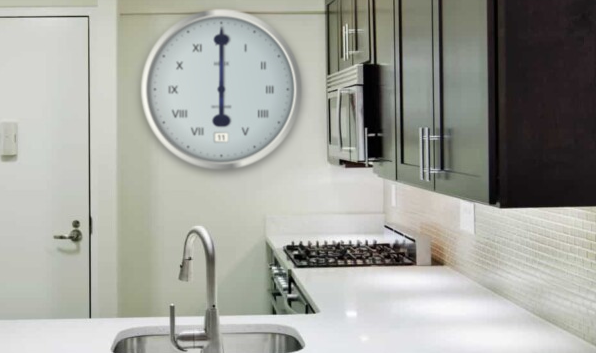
6,00
